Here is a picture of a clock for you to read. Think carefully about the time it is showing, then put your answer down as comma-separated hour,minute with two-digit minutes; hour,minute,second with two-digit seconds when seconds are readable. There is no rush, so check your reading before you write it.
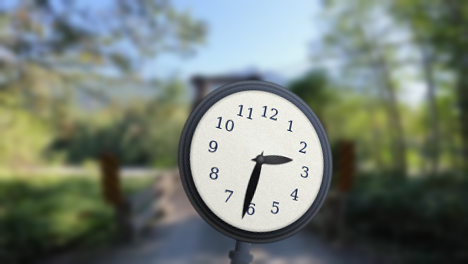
2,31
